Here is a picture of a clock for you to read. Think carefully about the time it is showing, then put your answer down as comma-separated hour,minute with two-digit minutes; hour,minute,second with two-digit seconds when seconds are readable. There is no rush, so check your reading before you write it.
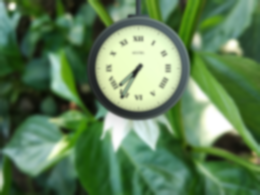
7,35
